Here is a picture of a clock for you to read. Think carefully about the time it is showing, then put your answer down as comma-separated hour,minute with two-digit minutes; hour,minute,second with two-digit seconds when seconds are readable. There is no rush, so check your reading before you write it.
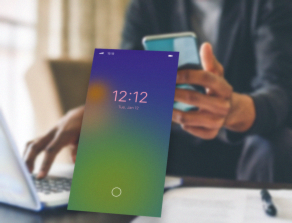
12,12
